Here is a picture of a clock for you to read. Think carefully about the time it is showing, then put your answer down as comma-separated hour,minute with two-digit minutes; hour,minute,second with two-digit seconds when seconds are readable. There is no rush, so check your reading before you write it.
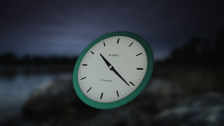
10,21
